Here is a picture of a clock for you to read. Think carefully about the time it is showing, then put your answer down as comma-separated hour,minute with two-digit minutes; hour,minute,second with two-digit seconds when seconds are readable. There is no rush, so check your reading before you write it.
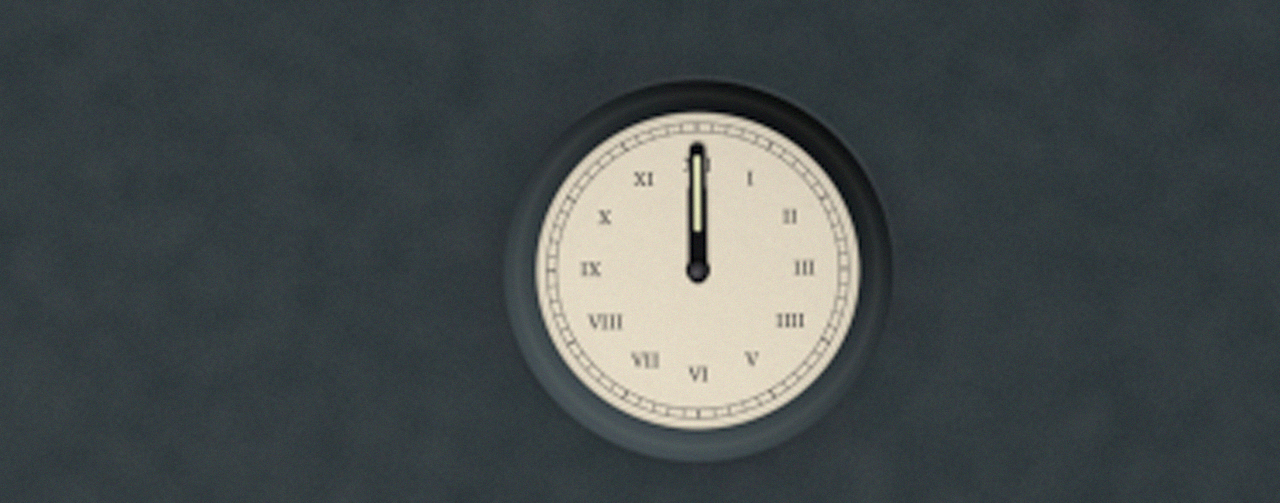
12,00
